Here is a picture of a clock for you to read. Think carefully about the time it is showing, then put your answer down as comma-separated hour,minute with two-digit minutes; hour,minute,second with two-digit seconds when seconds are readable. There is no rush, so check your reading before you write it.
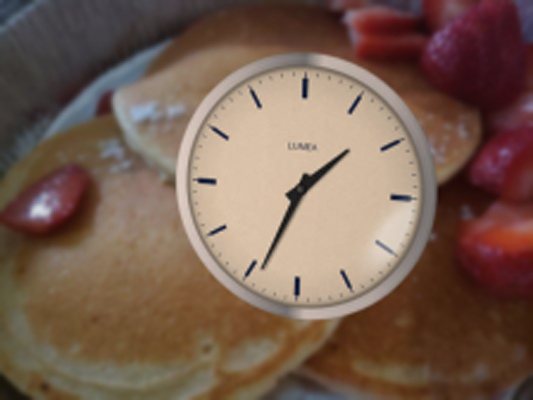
1,34
